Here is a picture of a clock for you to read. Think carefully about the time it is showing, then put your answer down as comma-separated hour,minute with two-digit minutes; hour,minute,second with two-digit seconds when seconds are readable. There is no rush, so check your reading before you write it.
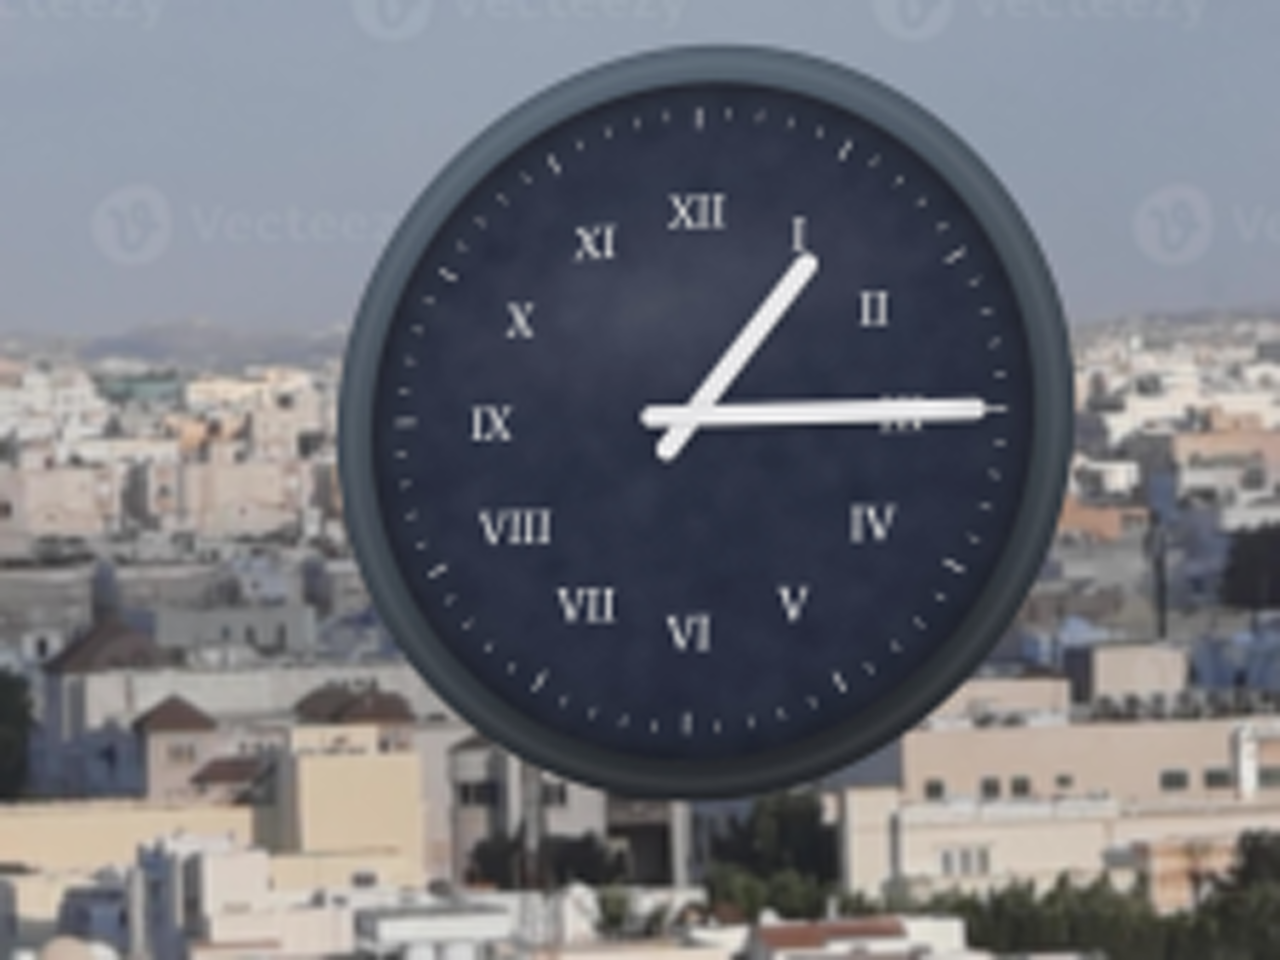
1,15
